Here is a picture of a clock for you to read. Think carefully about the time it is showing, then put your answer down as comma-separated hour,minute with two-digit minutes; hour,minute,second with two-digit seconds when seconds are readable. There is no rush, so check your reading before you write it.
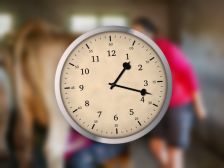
1,18
